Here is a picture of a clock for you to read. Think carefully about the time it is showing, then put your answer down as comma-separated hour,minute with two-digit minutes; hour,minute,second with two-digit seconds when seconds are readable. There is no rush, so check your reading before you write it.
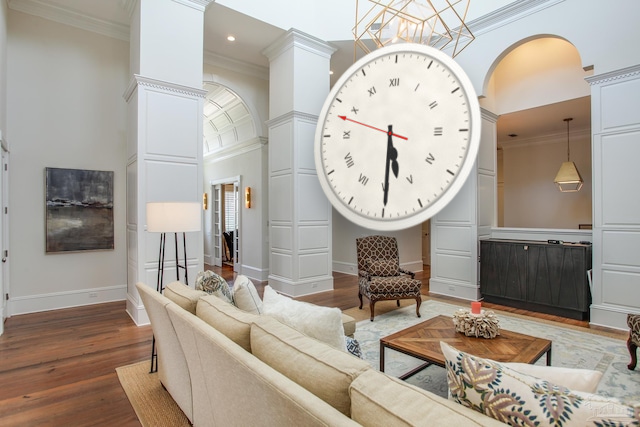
5,29,48
